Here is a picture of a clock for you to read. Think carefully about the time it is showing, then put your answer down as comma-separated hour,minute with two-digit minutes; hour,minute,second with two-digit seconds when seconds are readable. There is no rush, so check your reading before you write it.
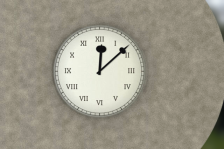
12,08
